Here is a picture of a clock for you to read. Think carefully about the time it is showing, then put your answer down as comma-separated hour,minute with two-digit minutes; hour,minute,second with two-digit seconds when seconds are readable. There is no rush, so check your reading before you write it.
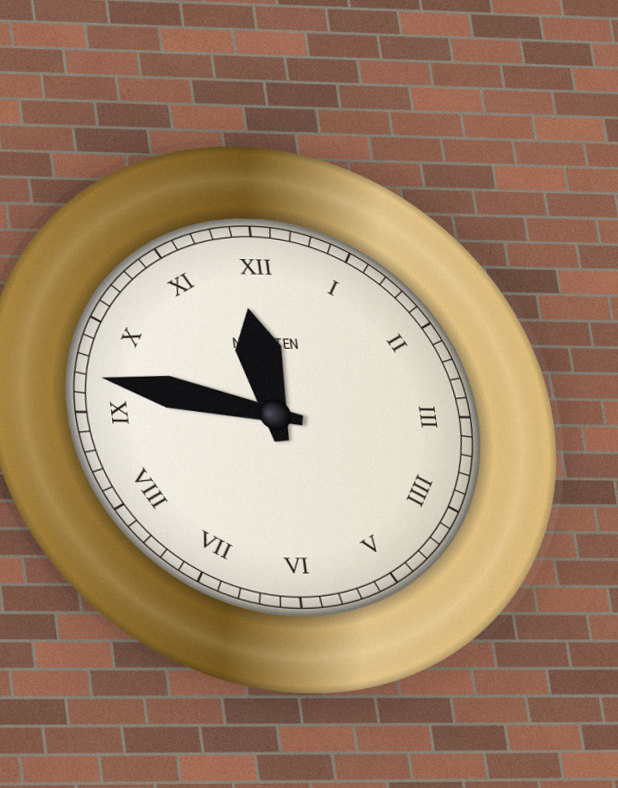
11,47
